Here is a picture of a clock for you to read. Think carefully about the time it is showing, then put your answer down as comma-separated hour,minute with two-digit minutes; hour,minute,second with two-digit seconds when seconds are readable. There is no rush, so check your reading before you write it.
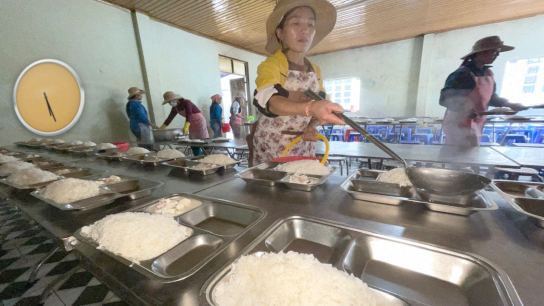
5,26
